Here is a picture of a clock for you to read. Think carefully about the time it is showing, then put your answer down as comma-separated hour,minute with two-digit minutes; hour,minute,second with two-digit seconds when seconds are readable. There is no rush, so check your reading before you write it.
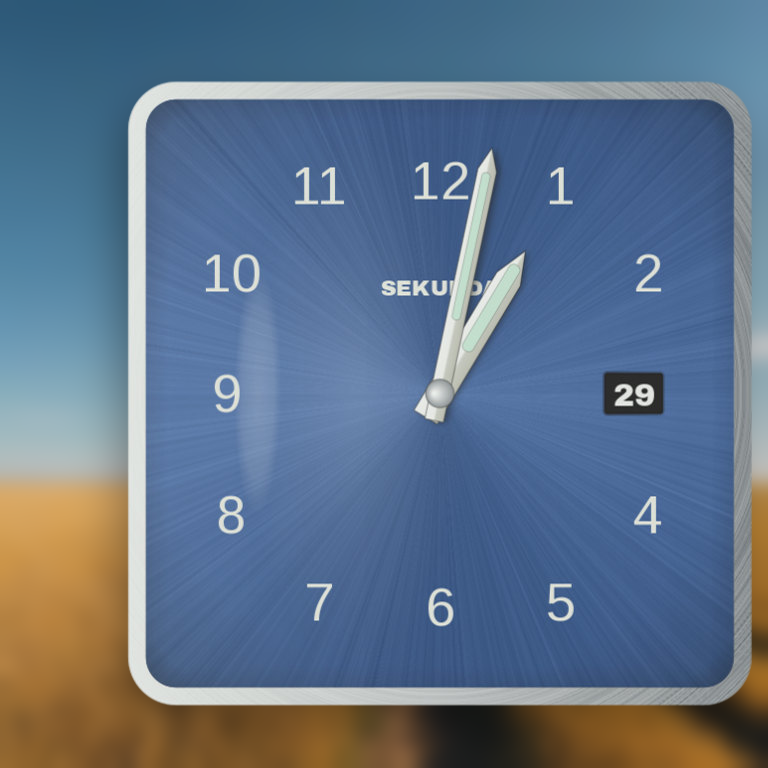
1,02
